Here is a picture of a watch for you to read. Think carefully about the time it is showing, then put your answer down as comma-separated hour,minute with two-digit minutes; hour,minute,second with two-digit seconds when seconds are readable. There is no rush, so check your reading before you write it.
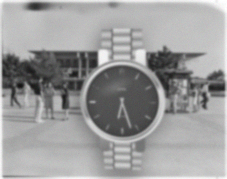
6,27
